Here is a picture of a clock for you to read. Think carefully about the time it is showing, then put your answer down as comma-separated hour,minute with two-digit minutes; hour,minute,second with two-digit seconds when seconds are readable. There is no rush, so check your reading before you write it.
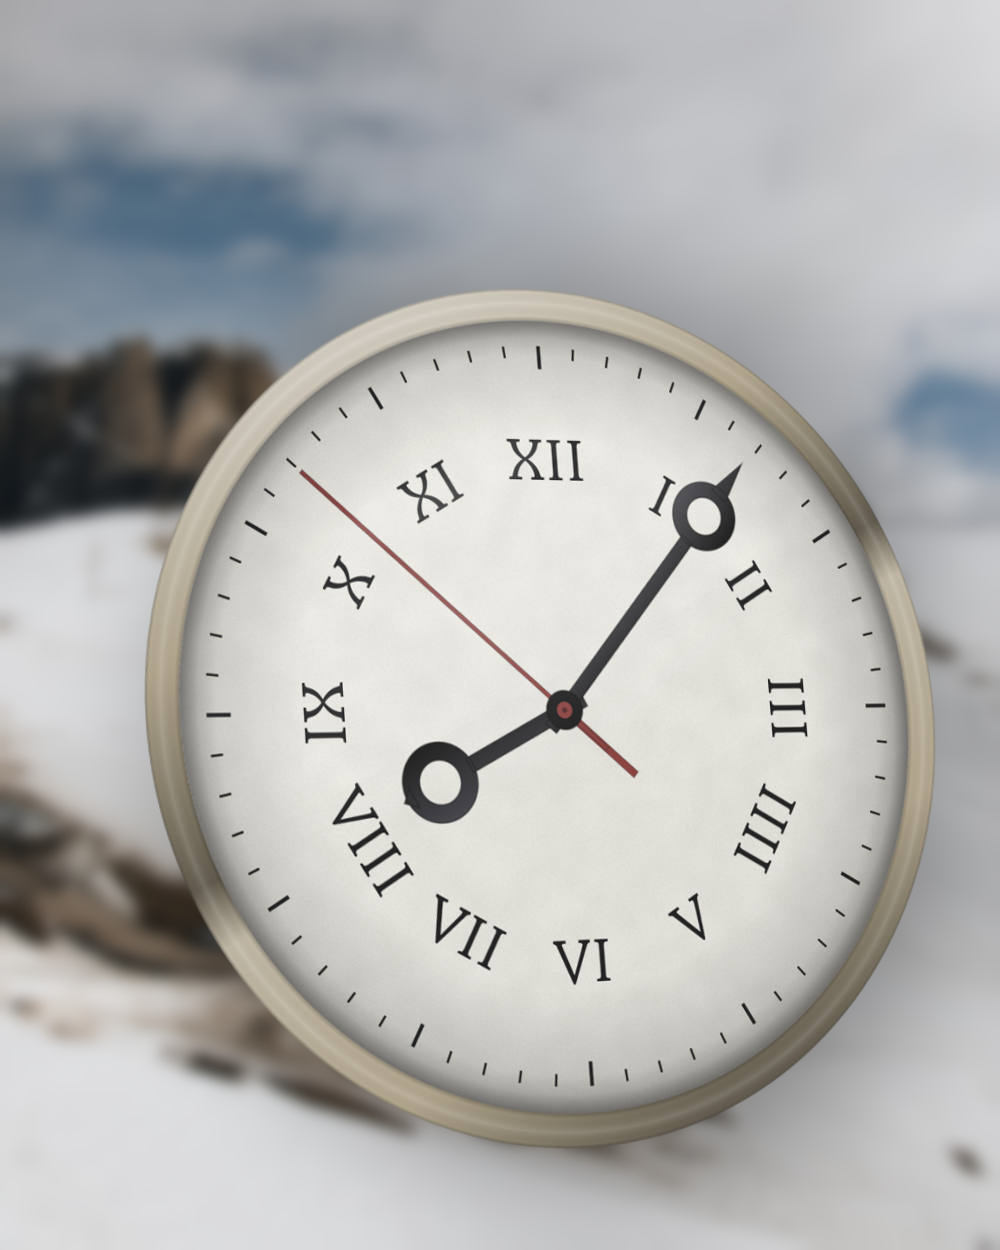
8,06,52
